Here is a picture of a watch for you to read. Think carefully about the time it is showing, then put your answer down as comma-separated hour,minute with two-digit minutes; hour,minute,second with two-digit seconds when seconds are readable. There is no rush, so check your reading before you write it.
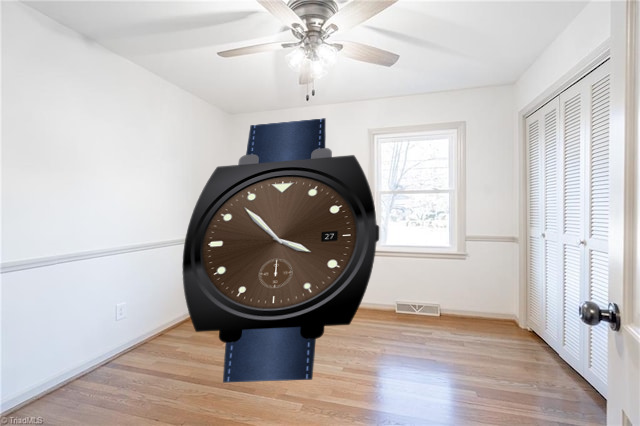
3,53
